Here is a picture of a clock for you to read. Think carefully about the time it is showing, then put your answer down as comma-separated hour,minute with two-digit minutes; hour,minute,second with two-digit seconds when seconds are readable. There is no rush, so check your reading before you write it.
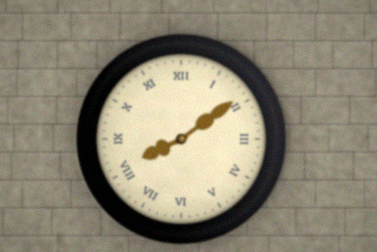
8,09
